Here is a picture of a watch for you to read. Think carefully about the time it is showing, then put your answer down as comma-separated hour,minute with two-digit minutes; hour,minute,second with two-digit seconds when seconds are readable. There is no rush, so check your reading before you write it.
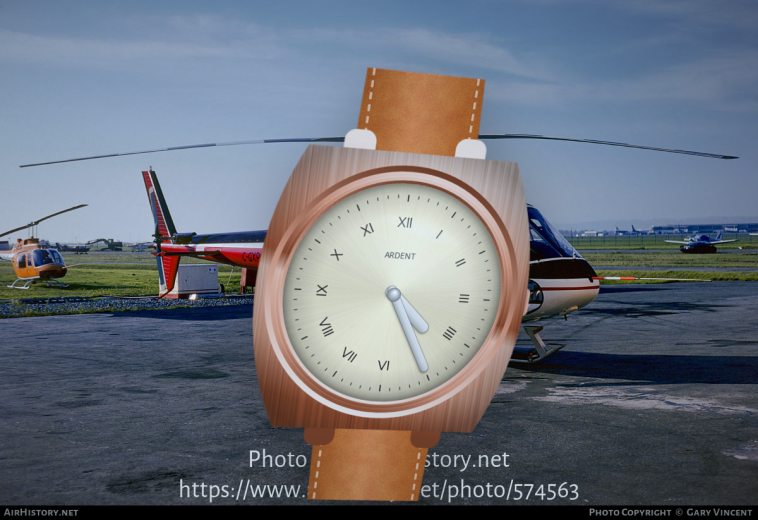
4,25
